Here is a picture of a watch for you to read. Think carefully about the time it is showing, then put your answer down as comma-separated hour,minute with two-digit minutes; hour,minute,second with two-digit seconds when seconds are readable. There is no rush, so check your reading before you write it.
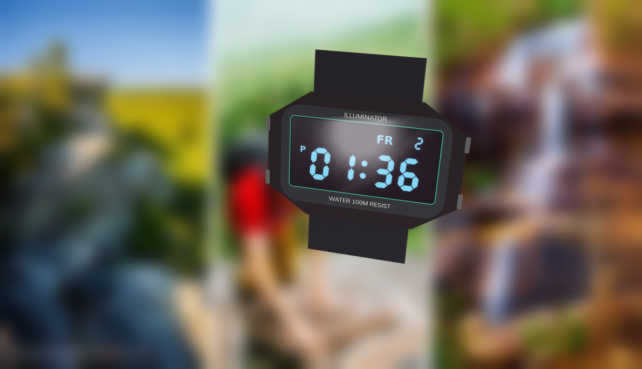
1,36
